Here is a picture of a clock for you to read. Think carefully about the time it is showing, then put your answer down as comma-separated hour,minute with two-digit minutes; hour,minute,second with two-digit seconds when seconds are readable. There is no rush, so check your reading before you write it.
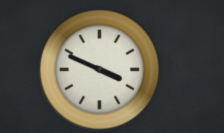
3,49
